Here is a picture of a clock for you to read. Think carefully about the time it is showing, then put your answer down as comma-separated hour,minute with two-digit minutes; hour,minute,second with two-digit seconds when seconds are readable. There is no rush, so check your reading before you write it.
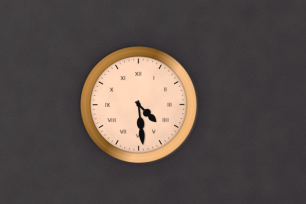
4,29
